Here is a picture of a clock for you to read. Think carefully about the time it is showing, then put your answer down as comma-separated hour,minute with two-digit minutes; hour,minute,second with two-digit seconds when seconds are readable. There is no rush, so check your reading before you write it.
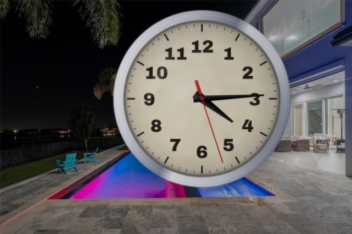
4,14,27
